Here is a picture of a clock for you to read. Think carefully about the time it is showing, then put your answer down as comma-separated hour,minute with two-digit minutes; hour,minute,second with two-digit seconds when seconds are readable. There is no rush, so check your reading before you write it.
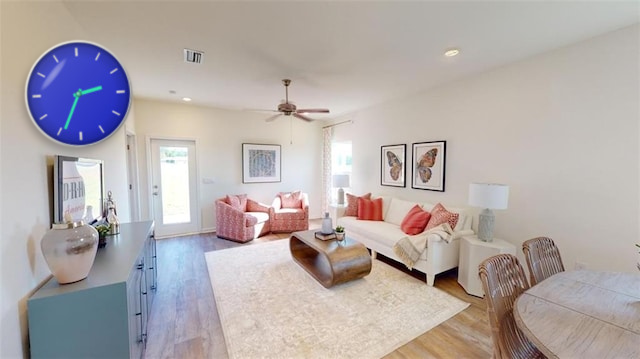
2,34
